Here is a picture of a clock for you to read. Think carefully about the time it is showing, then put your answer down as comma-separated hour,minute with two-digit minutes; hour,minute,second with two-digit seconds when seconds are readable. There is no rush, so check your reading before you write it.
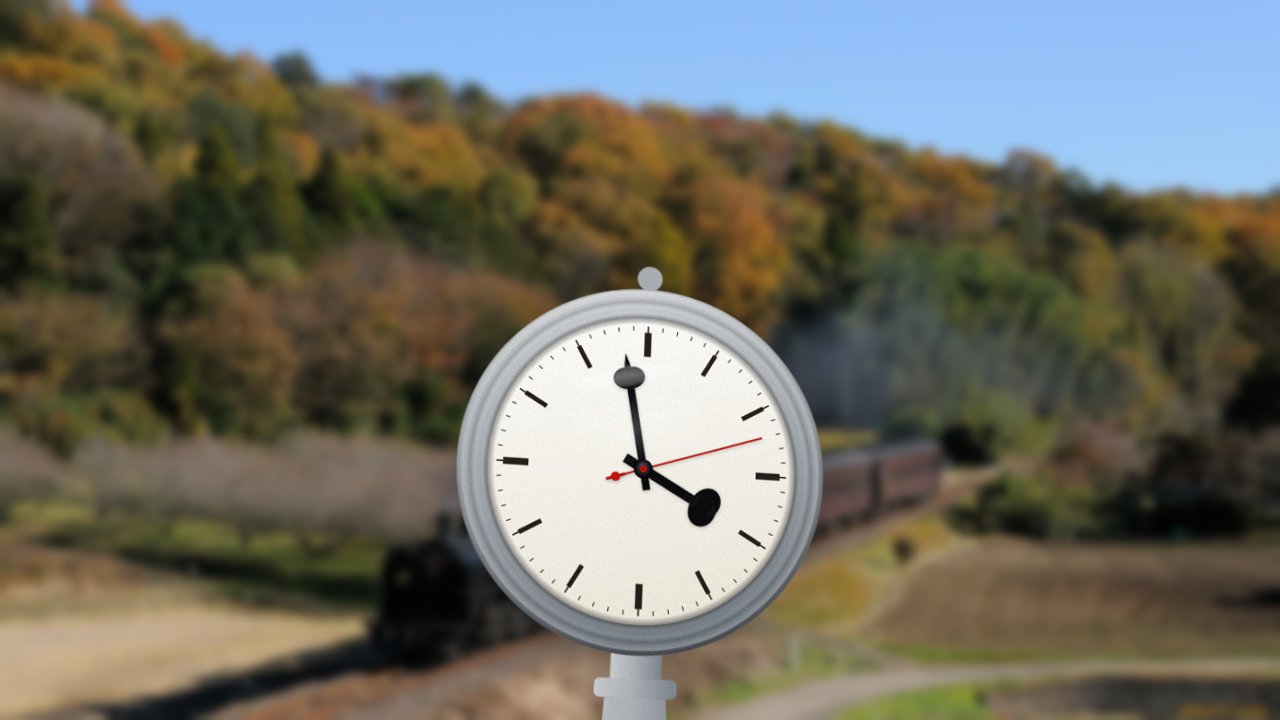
3,58,12
